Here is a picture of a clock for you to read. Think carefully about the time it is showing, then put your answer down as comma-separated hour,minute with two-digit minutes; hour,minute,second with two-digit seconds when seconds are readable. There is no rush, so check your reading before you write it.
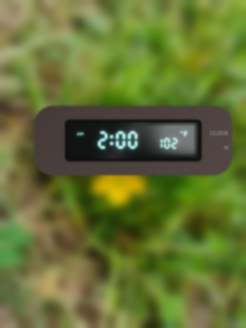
2,00
